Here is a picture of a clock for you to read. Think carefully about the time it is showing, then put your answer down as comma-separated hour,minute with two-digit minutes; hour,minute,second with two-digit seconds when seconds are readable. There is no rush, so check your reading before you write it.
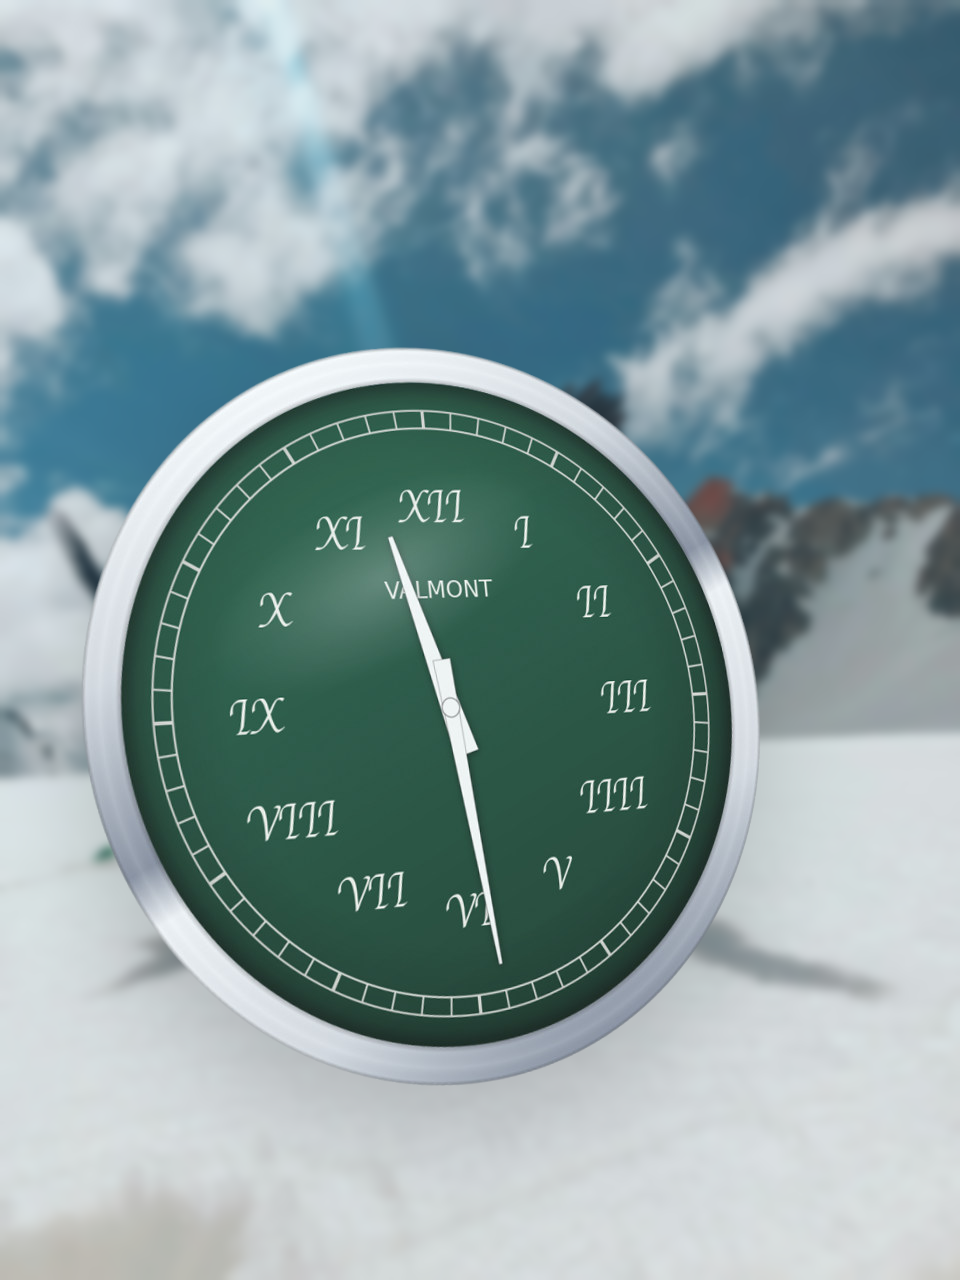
11,29
